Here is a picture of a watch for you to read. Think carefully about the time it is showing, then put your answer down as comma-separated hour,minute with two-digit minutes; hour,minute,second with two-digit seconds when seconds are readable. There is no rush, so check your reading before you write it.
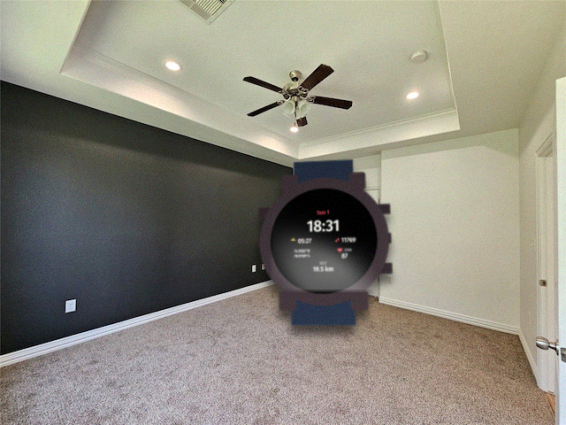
18,31
